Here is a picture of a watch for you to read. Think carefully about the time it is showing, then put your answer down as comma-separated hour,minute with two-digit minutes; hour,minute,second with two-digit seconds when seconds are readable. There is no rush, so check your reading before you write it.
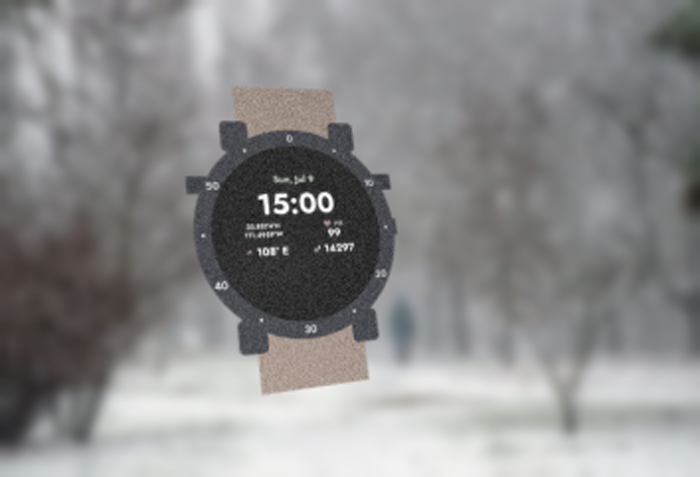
15,00
